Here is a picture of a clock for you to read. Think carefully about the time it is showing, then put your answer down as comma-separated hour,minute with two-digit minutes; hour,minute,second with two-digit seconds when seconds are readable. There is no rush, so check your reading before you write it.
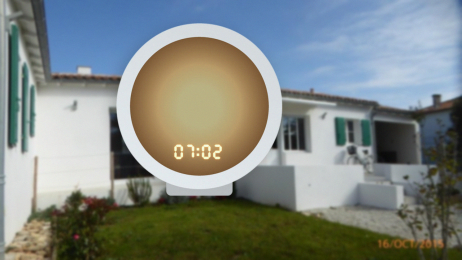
7,02
